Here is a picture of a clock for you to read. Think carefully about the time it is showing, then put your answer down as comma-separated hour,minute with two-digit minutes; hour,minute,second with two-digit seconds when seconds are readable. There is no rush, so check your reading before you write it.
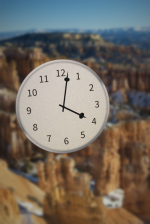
4,02
